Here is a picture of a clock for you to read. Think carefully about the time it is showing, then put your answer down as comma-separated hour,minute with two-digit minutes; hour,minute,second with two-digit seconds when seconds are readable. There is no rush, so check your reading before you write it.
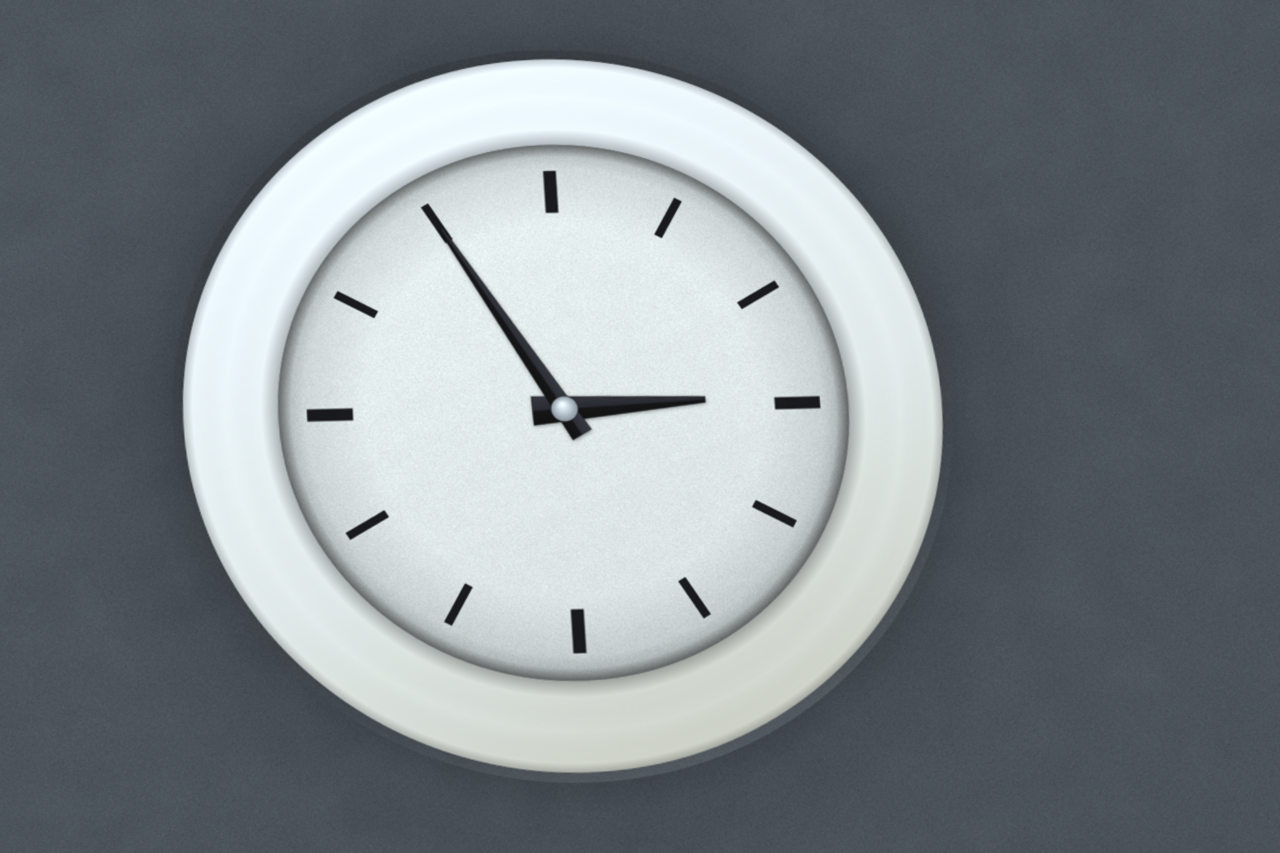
2,55
